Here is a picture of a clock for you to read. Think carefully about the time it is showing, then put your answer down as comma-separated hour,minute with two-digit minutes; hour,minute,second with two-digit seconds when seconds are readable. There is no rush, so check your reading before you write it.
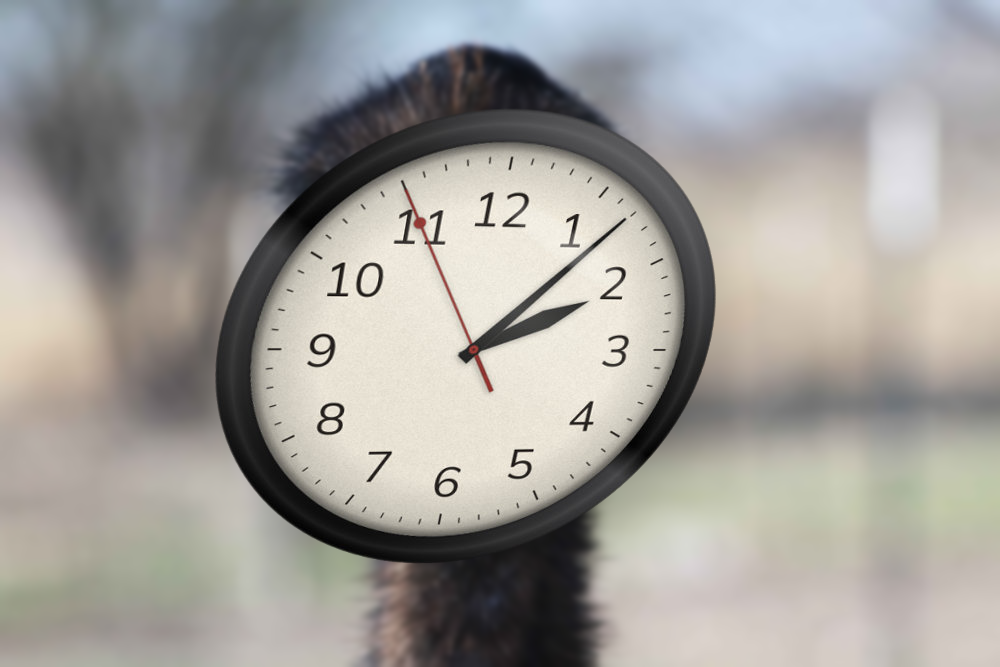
2,06,55
